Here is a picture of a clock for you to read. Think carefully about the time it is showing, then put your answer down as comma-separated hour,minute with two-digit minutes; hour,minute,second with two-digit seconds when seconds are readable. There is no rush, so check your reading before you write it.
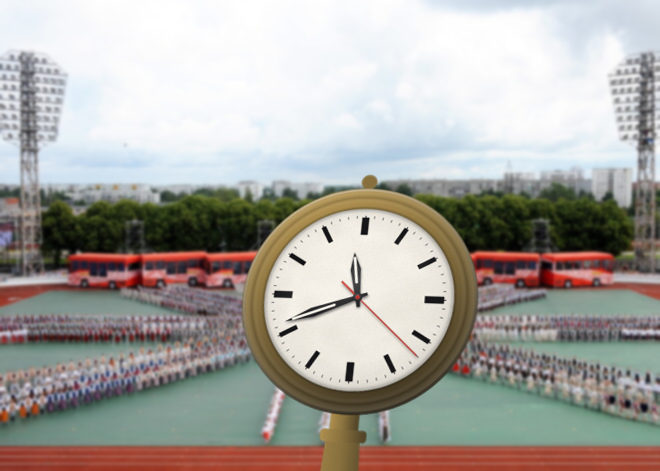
11,41,22
